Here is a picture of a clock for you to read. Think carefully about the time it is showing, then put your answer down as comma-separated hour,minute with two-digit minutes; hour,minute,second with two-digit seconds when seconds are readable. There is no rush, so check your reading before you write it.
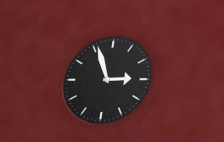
2,56
